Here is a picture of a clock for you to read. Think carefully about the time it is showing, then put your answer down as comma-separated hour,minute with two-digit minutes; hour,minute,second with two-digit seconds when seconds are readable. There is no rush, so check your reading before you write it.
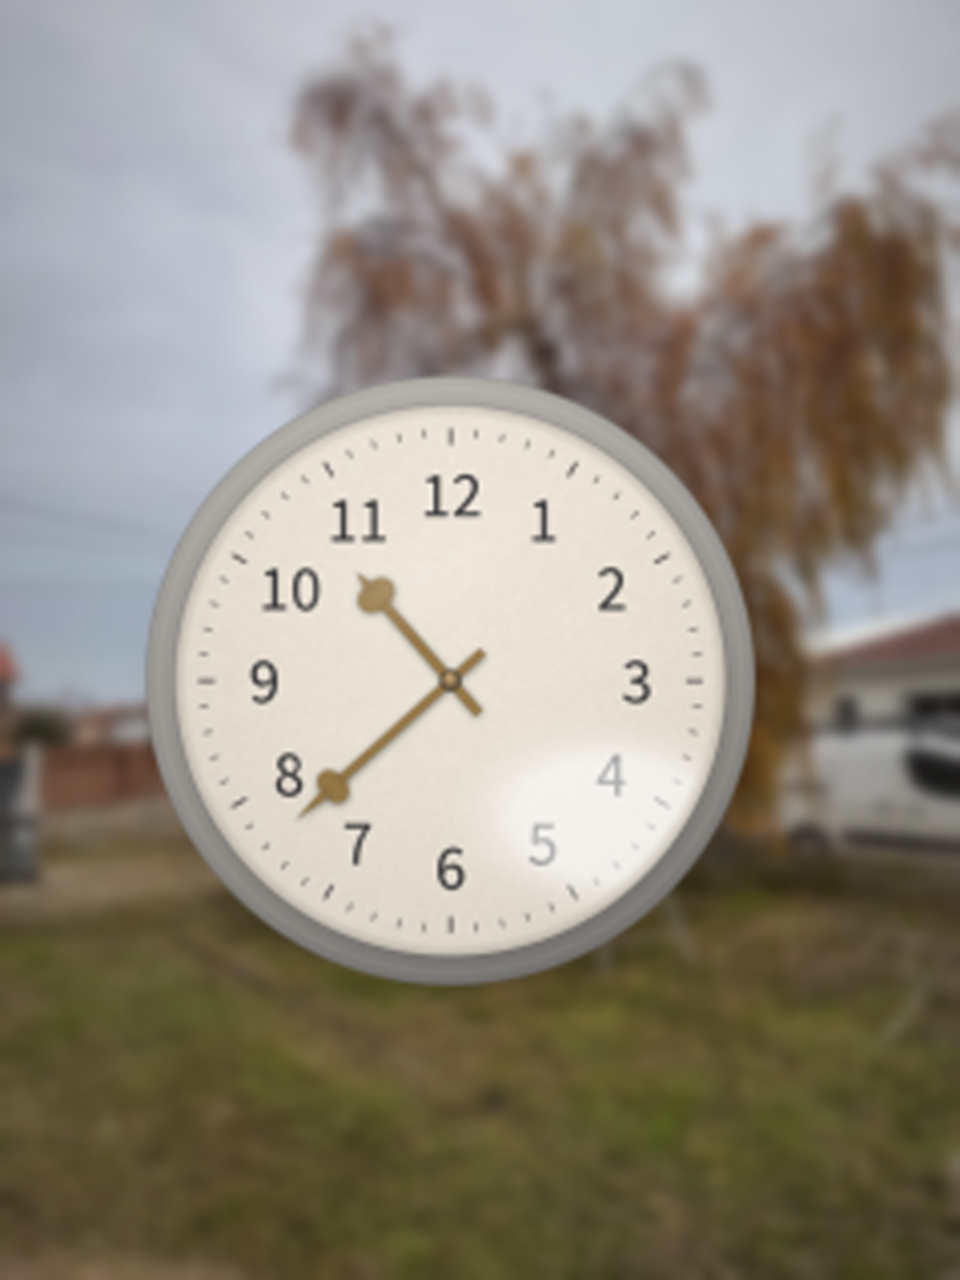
10,38
